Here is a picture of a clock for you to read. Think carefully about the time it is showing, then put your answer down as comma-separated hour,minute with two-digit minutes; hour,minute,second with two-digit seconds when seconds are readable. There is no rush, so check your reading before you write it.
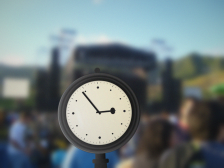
2,54
